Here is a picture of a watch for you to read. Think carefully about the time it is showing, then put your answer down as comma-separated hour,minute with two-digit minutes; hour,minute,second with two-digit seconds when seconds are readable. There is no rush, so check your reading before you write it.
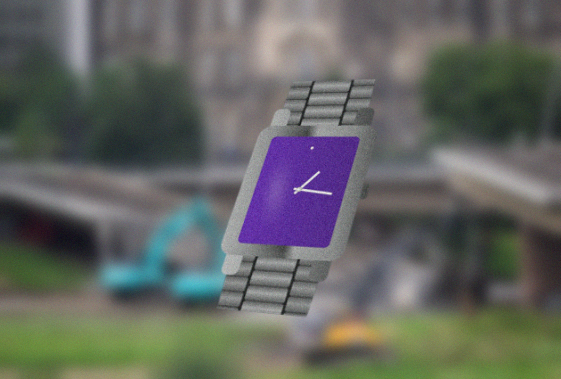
1,16
